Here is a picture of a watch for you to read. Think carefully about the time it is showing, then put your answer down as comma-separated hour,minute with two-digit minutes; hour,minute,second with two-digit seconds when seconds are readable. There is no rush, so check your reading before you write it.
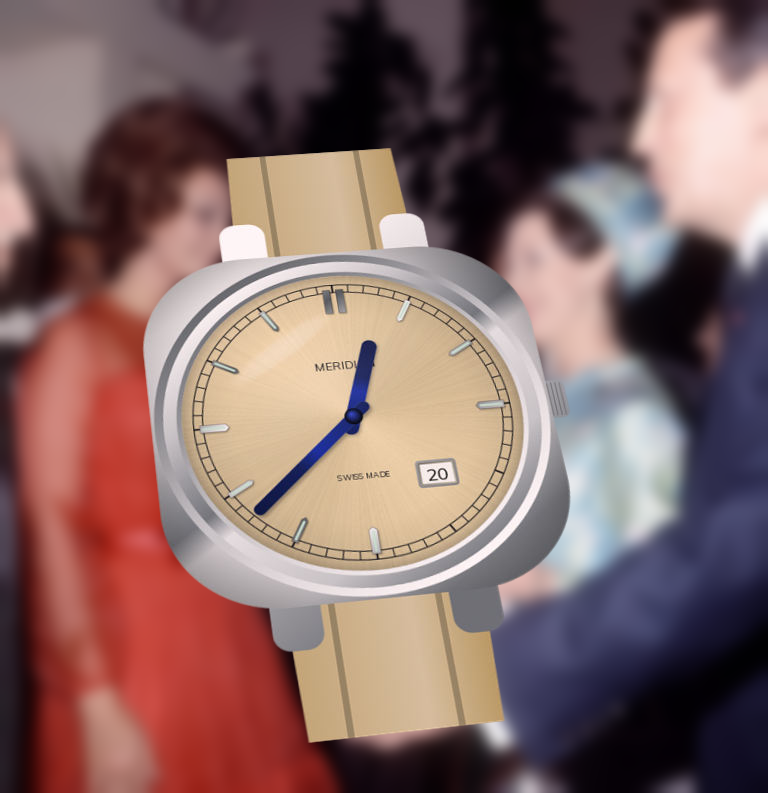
12,38
